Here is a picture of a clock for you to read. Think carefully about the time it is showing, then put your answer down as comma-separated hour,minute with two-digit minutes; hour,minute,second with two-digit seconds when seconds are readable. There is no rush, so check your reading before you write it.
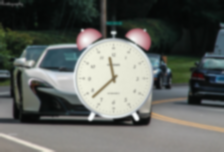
11,38
